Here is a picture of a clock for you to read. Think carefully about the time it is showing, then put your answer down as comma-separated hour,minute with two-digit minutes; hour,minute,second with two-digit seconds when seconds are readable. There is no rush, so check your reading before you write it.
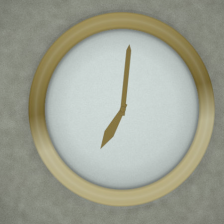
7,01
